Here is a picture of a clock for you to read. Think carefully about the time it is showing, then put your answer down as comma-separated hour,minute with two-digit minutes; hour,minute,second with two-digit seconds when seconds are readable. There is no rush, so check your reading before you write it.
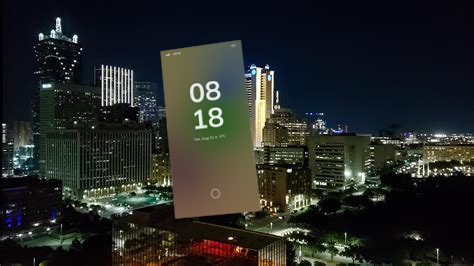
8,18
